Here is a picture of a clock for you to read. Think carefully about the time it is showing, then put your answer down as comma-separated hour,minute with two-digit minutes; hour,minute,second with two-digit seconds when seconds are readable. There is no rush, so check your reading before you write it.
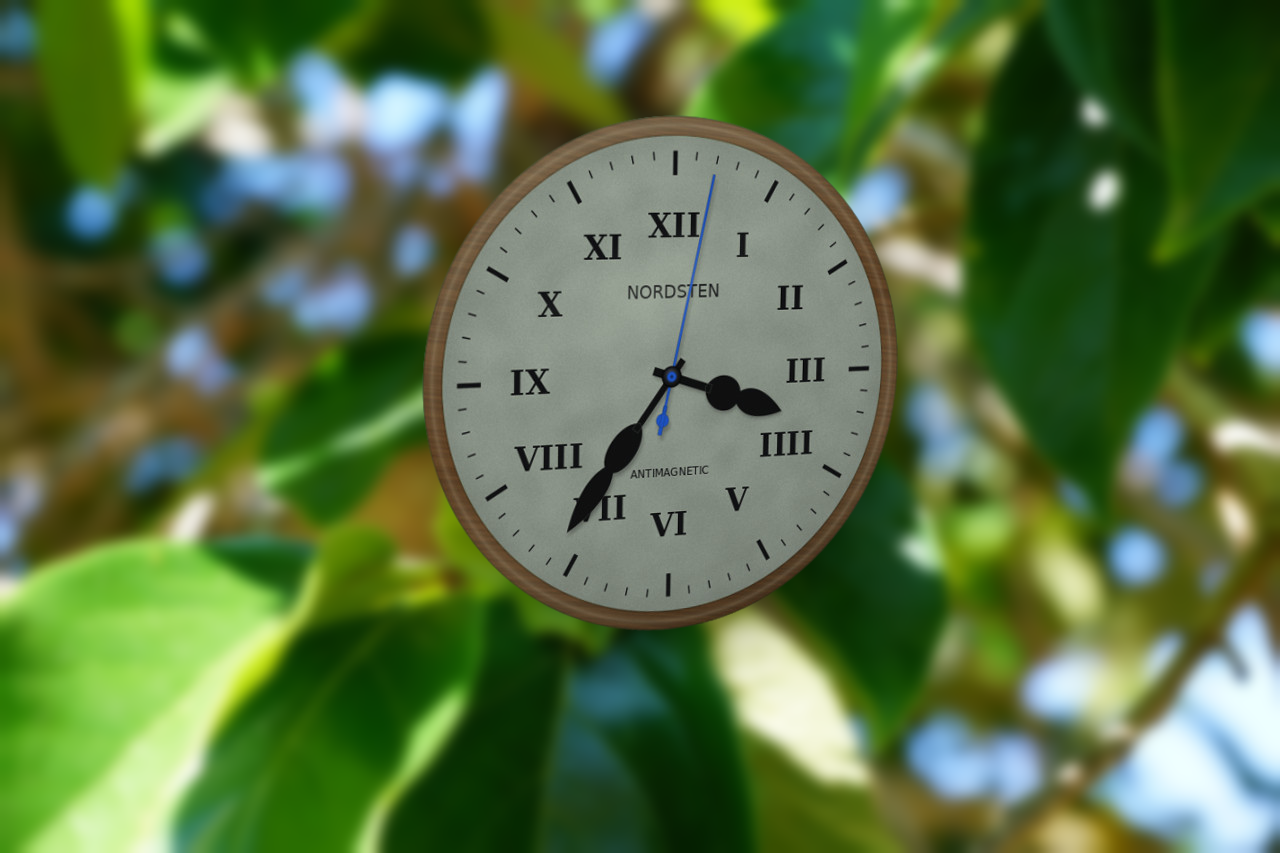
3,36,02
